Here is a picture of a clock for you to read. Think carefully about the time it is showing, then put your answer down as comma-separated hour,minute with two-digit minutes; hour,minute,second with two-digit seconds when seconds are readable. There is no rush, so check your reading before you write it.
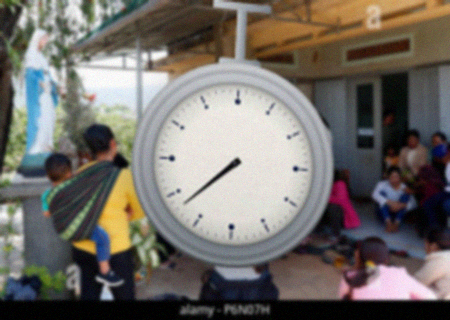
7,38
